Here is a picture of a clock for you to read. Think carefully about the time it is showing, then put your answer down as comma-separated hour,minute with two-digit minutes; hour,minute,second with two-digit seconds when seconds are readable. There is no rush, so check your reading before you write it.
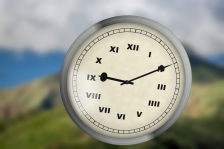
9,10
